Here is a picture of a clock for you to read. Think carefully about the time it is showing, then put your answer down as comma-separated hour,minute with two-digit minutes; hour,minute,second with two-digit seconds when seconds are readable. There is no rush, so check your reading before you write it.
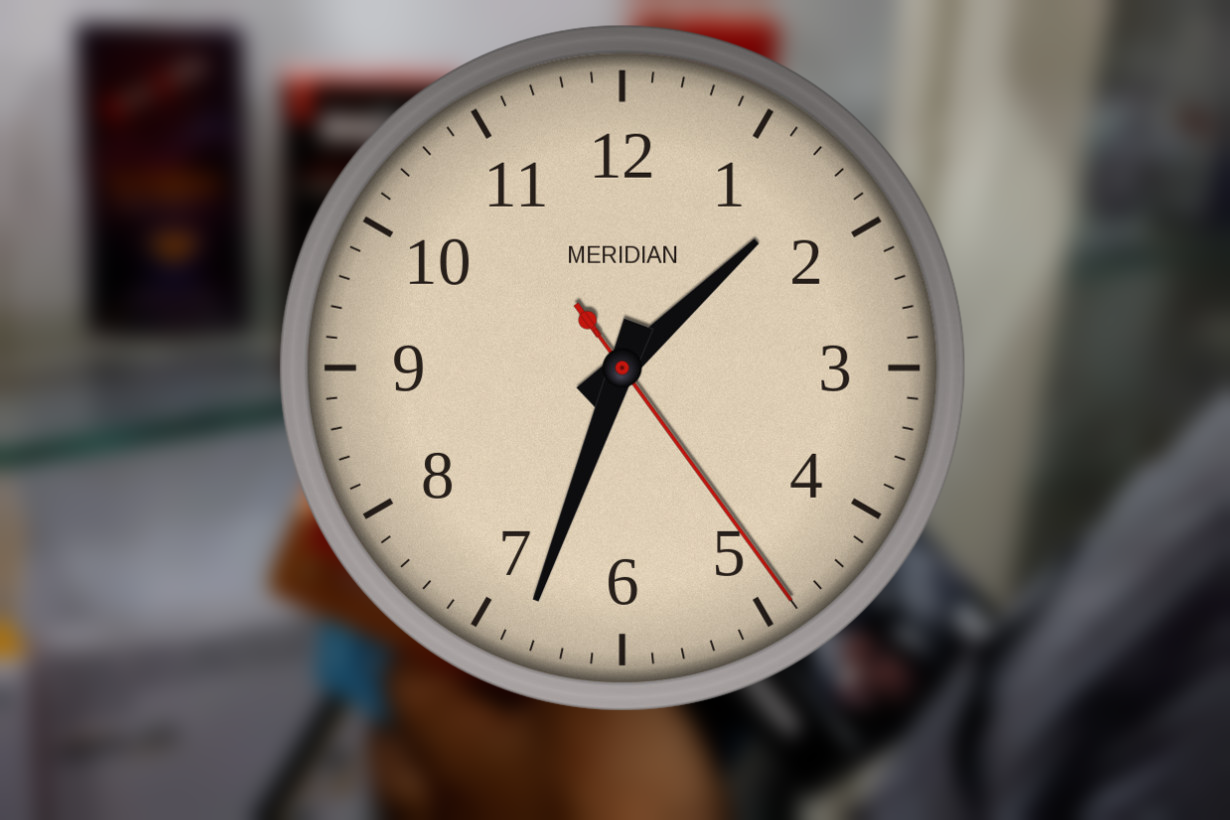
1,33,24
